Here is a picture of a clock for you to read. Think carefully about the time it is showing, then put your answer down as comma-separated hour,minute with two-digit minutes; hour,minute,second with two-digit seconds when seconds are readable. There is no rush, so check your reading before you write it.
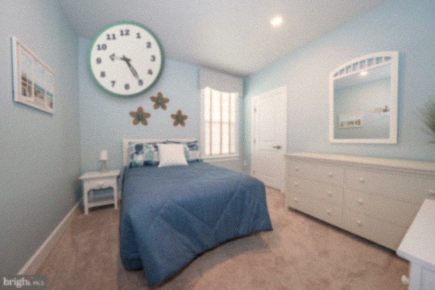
9,25
